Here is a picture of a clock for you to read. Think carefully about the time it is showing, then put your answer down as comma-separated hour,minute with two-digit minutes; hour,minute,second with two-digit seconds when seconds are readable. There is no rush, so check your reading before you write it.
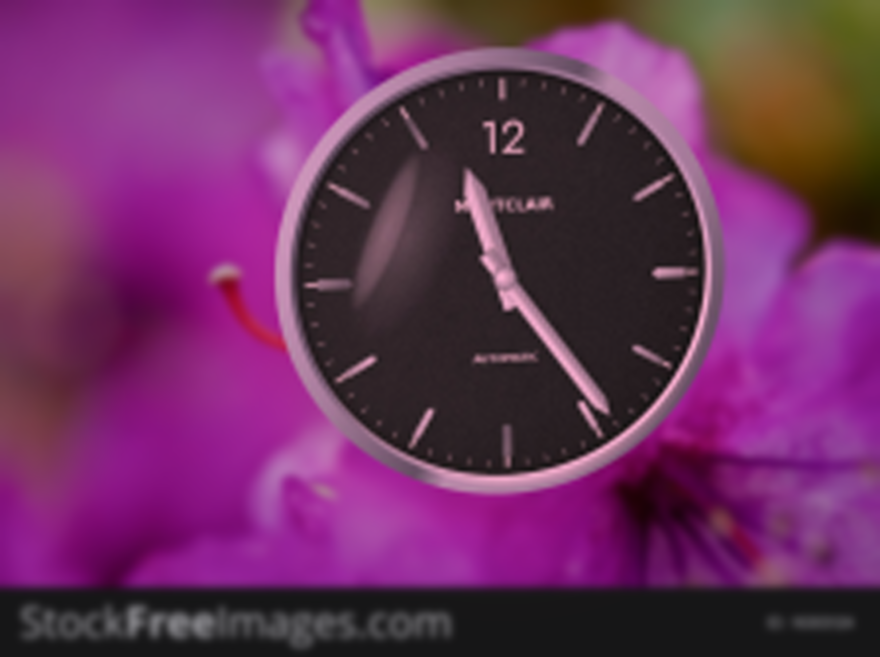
11,24
